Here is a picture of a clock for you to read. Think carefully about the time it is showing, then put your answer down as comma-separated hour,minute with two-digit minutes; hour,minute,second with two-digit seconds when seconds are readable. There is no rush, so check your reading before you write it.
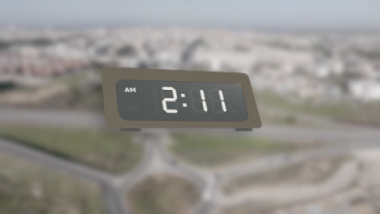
2,11
